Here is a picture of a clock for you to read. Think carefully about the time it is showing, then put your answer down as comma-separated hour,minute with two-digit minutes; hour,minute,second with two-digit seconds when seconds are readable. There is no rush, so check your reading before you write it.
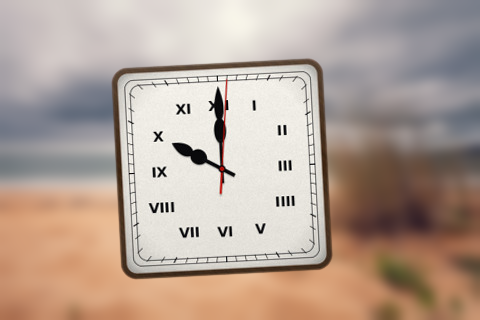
10,00,01
